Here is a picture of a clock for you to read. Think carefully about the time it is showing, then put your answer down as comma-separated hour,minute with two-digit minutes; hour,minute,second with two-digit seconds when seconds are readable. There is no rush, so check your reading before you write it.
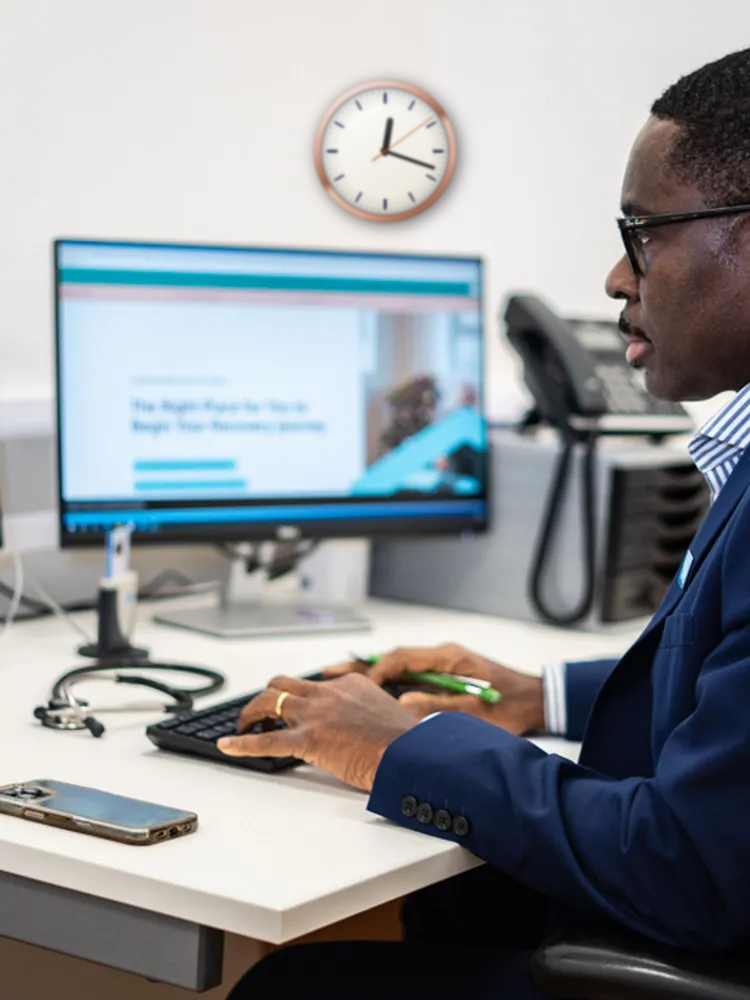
12,18,09
